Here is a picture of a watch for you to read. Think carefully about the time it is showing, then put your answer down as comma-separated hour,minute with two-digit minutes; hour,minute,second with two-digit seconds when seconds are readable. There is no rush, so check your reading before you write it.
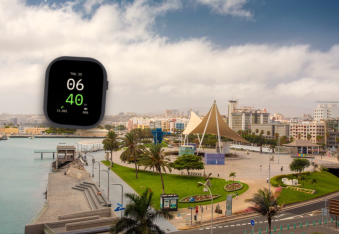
6,40
